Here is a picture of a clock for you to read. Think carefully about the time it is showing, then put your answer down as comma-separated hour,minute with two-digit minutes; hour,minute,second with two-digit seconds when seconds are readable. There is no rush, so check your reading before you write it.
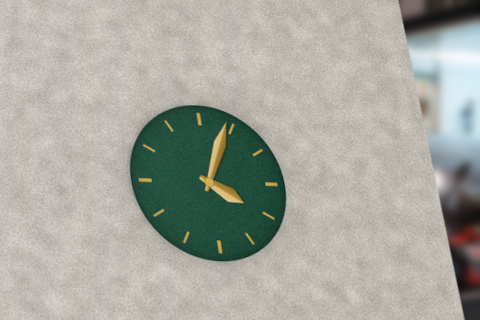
4,04
